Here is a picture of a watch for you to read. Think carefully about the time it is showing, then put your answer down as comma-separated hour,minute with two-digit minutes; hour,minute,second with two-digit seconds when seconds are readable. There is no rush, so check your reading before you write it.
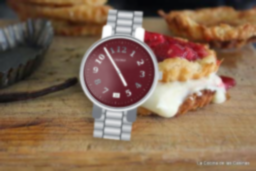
4,54
